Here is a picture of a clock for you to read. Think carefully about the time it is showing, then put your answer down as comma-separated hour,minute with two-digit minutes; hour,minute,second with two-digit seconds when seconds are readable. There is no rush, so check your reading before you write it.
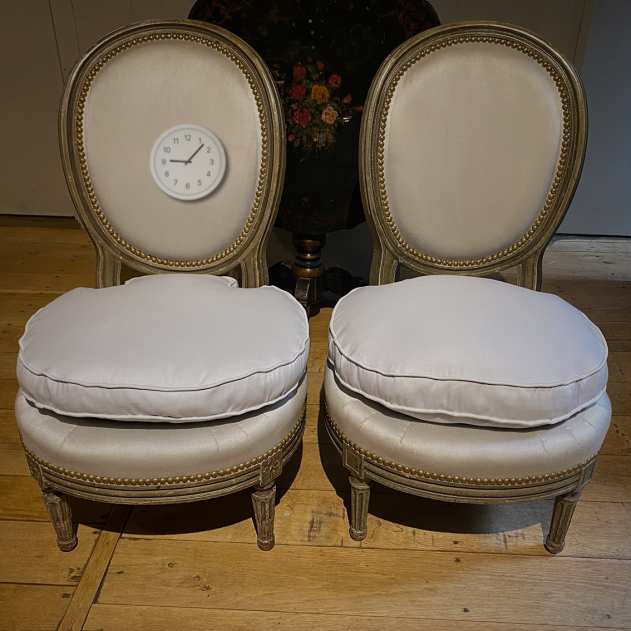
9,07
